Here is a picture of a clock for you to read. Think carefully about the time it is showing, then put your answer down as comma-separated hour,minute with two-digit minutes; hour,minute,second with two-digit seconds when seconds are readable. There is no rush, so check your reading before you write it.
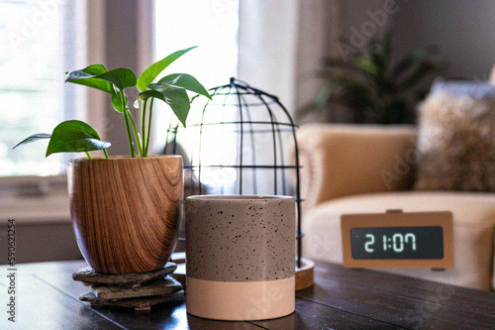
21,07
